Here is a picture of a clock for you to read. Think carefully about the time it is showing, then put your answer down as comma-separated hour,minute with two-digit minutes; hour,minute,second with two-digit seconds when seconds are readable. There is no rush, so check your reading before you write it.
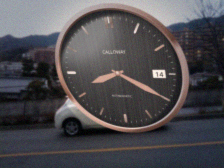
8,20
